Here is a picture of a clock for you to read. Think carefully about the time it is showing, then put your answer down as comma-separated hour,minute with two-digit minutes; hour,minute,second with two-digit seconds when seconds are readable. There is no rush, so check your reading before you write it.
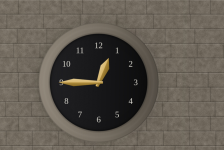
12,45
